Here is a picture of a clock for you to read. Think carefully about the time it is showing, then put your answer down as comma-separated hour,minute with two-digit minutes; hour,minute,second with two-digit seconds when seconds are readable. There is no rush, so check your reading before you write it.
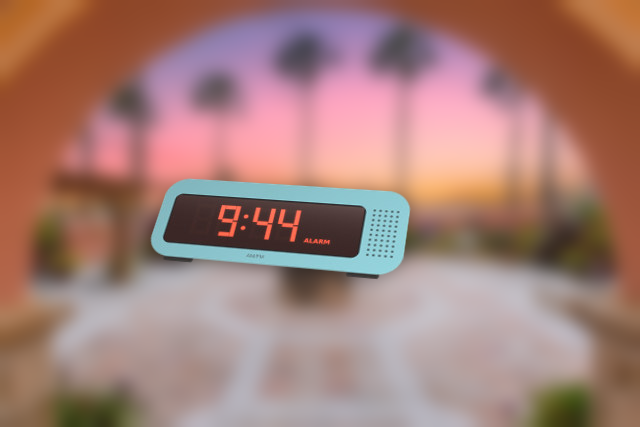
9,44
